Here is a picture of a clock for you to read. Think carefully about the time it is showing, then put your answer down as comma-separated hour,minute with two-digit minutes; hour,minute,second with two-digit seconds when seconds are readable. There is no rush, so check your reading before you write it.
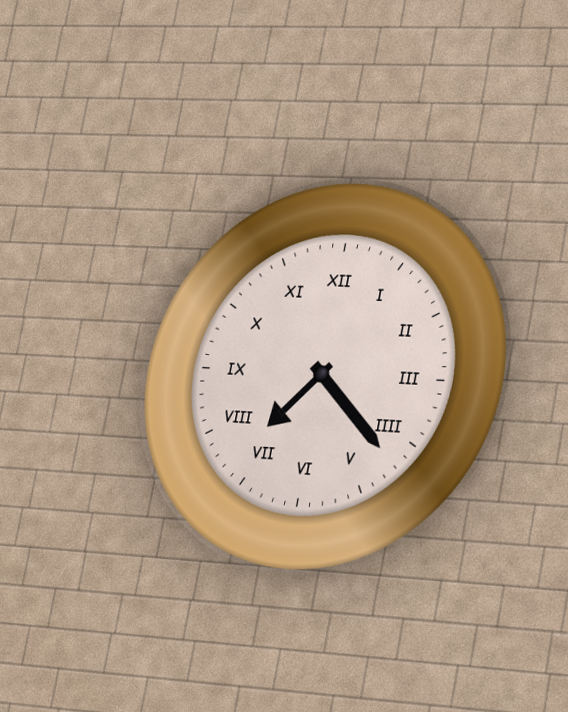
7,22
